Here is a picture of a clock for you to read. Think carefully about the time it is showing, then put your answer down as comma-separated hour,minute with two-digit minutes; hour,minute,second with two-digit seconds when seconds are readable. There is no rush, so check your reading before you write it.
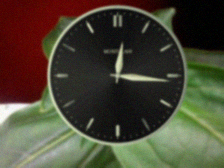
12,16
